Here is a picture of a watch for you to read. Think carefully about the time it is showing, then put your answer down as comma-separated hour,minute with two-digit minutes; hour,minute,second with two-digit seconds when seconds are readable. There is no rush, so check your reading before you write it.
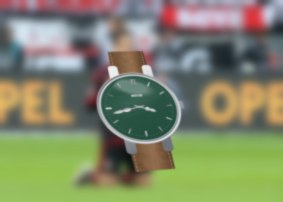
3,43
